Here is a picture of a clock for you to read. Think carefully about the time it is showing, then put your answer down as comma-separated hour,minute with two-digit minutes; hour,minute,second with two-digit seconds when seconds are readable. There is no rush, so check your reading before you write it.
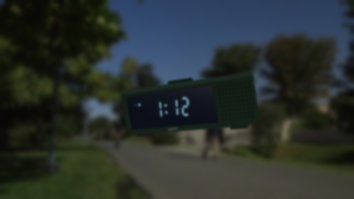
1,12
